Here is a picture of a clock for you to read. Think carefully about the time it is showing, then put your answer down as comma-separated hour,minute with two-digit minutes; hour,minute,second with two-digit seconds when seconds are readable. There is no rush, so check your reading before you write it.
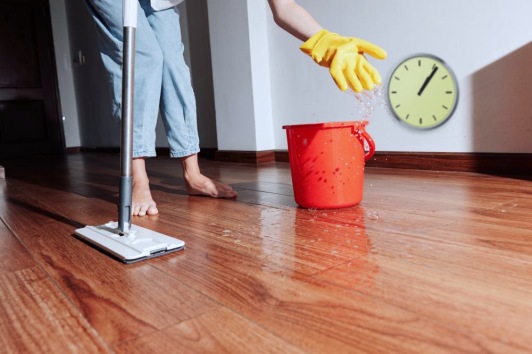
1,06
